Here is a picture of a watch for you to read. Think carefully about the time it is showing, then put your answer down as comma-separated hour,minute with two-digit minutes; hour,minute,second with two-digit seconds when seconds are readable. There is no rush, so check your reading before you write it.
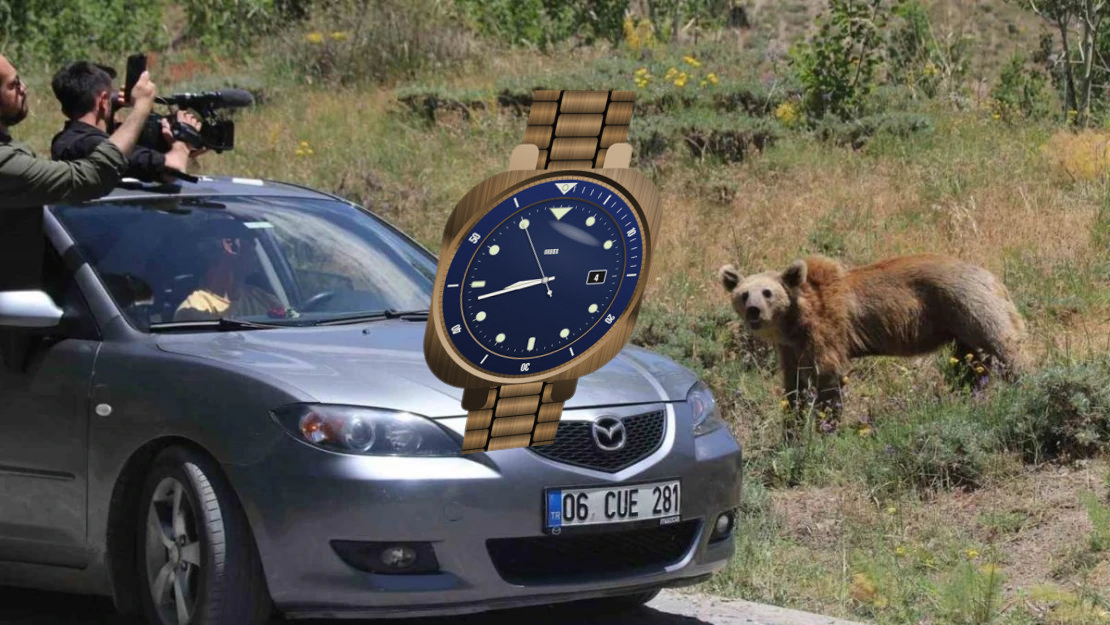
8,42,55
